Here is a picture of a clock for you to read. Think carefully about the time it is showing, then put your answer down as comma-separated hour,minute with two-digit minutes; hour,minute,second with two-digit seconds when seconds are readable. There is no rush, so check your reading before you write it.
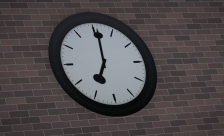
7,01
